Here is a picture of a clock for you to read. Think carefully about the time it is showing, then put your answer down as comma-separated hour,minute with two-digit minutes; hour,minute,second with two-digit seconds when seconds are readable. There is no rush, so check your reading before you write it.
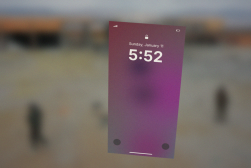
5,52
